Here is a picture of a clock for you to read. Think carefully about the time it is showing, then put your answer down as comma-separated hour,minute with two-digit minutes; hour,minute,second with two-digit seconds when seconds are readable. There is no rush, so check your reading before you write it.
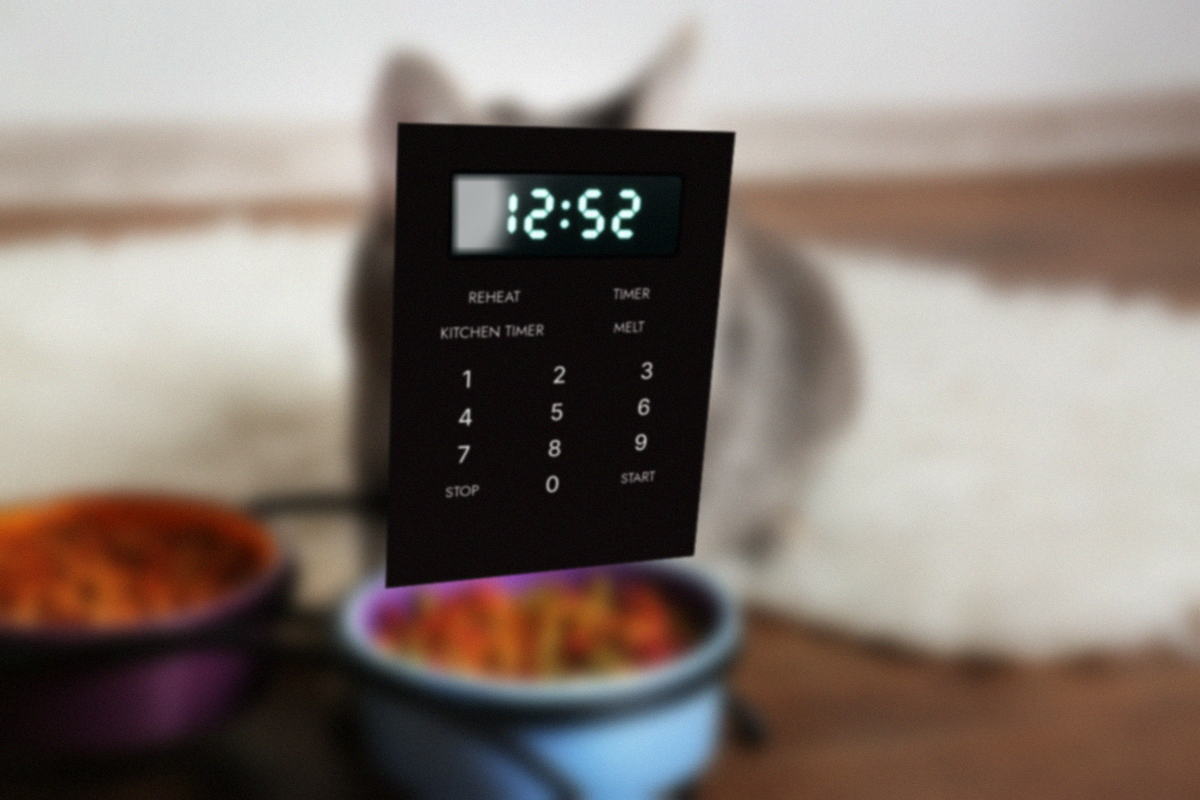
12,52
